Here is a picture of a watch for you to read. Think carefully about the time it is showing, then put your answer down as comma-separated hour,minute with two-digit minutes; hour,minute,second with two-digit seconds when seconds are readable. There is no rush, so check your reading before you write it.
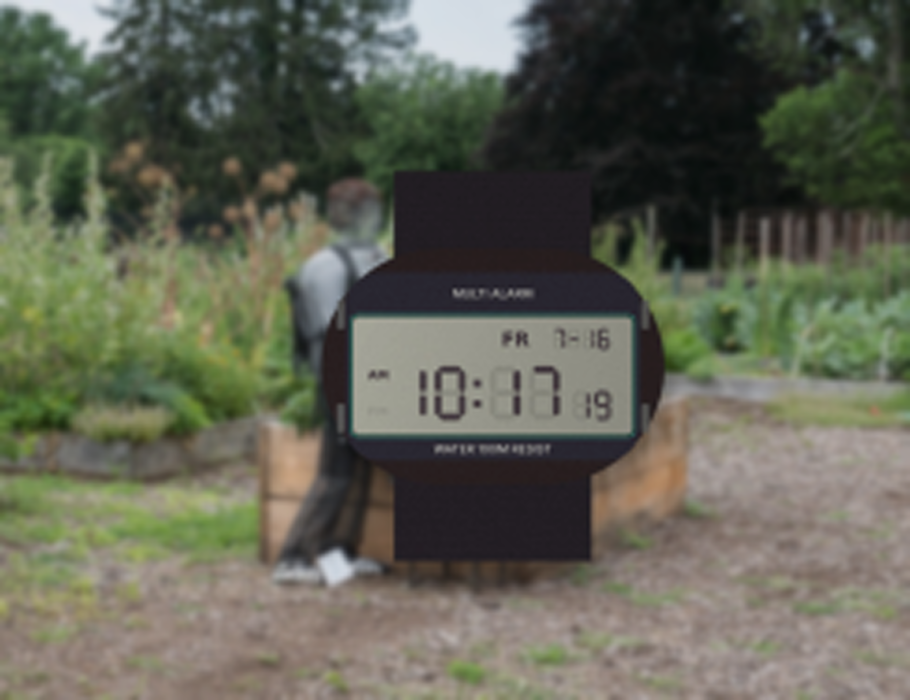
10,17,19
